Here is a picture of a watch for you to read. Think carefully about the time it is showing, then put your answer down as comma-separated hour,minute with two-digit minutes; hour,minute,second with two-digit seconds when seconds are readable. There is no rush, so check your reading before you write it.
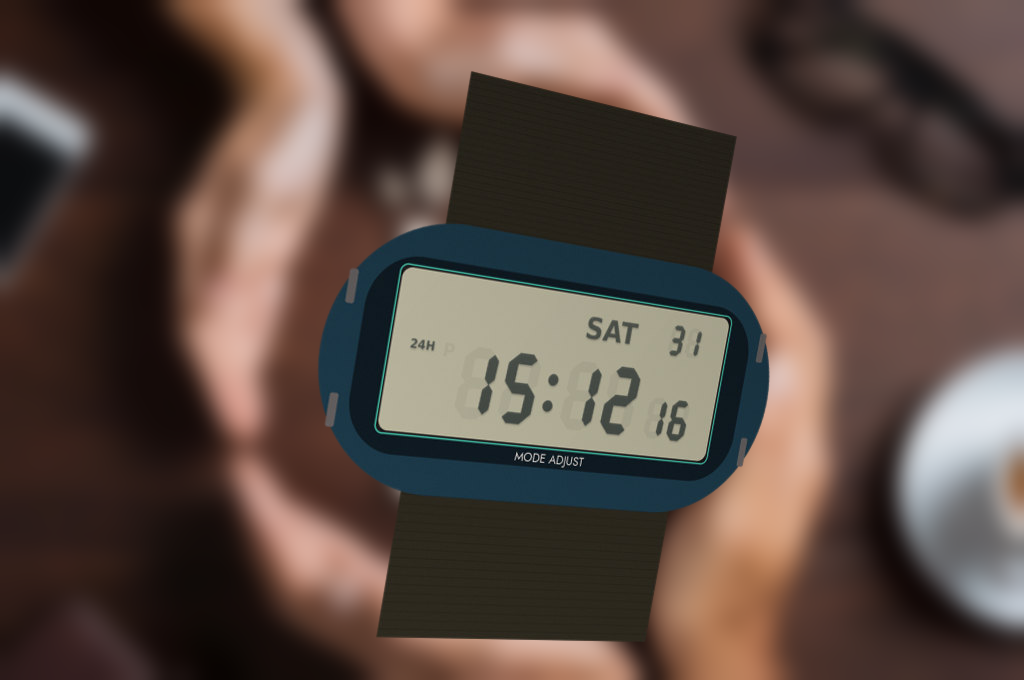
15,12,16
